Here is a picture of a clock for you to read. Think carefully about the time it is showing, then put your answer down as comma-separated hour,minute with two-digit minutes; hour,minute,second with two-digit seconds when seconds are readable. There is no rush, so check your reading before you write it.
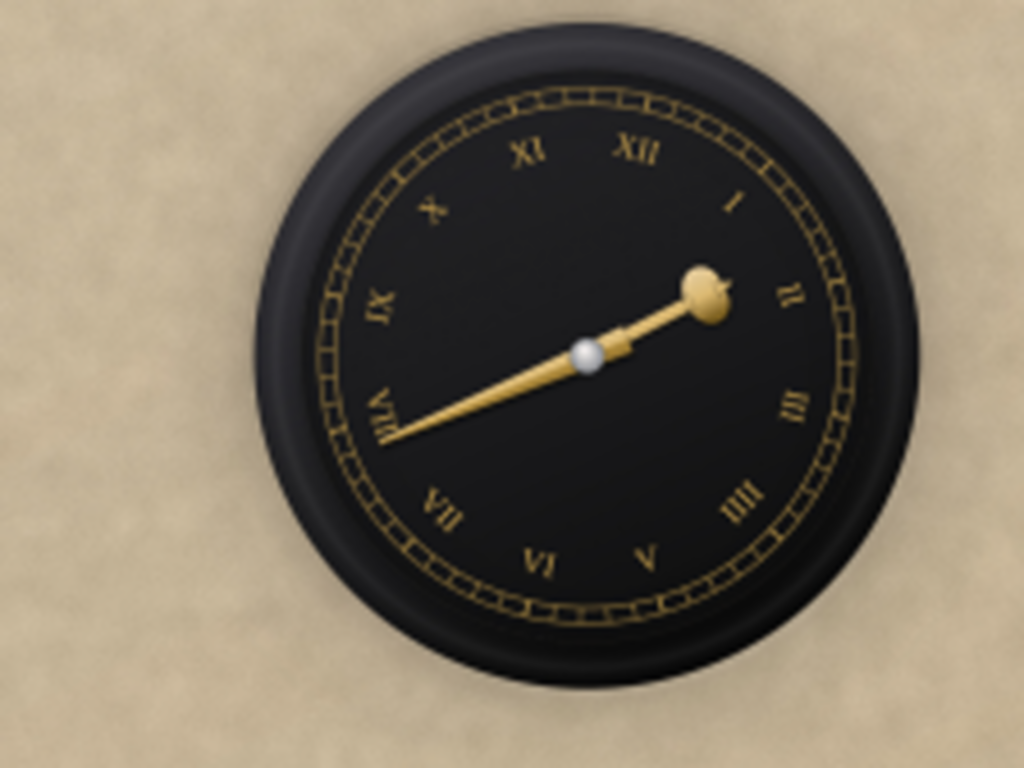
1,39
